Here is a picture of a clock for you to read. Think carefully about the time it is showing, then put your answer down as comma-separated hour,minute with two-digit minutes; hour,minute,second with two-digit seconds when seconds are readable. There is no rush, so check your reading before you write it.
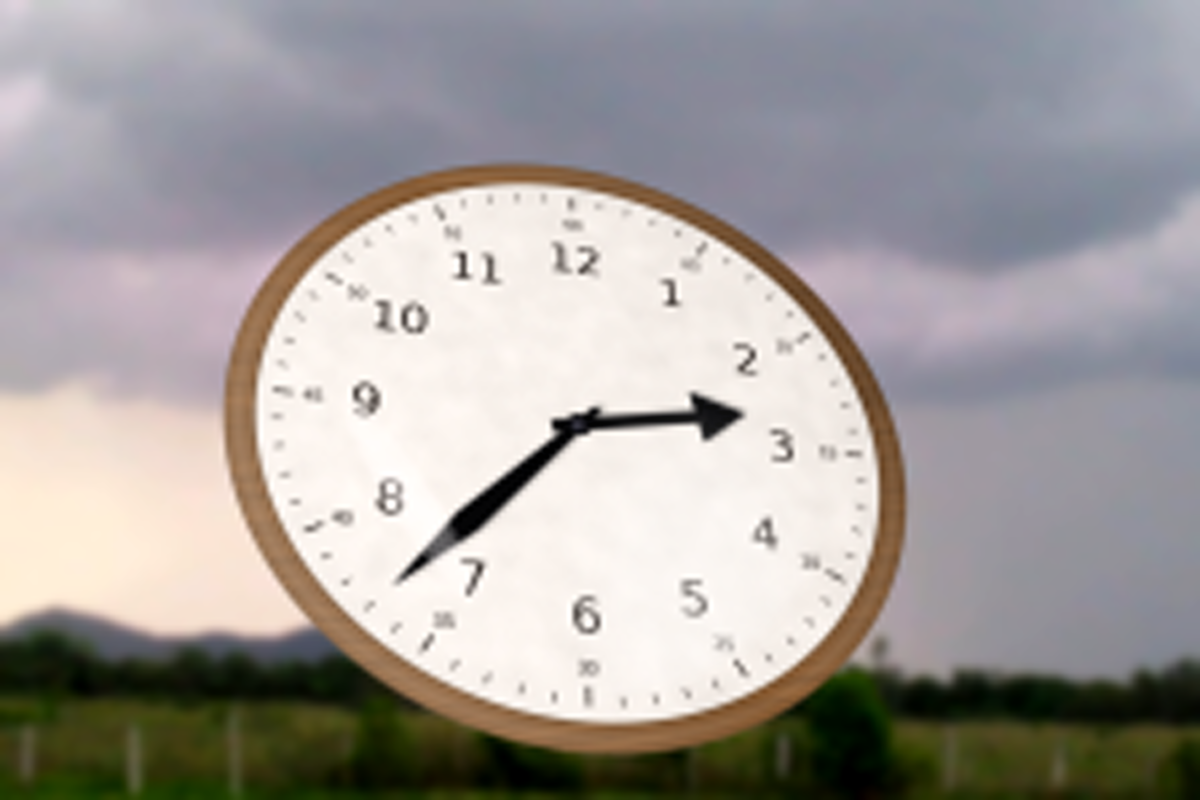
2,37
